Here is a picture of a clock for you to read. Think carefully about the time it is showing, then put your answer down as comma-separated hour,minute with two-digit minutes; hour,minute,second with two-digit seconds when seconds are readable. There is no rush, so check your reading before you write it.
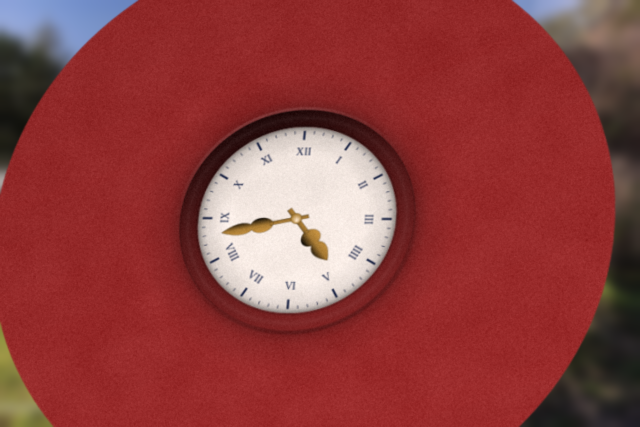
4,43
